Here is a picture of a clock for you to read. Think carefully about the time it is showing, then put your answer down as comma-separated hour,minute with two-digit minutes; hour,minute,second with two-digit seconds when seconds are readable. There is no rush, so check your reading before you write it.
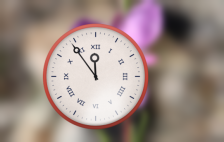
11,54
